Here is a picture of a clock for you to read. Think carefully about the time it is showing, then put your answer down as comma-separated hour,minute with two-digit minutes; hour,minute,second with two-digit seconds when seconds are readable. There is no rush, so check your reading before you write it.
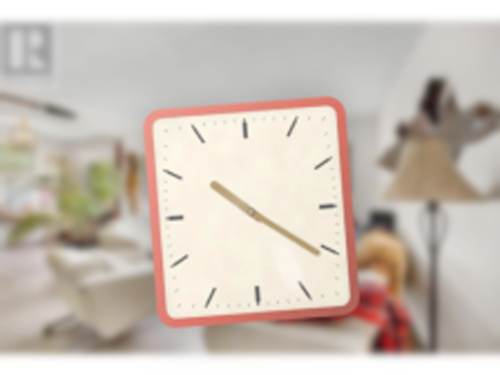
10,21
